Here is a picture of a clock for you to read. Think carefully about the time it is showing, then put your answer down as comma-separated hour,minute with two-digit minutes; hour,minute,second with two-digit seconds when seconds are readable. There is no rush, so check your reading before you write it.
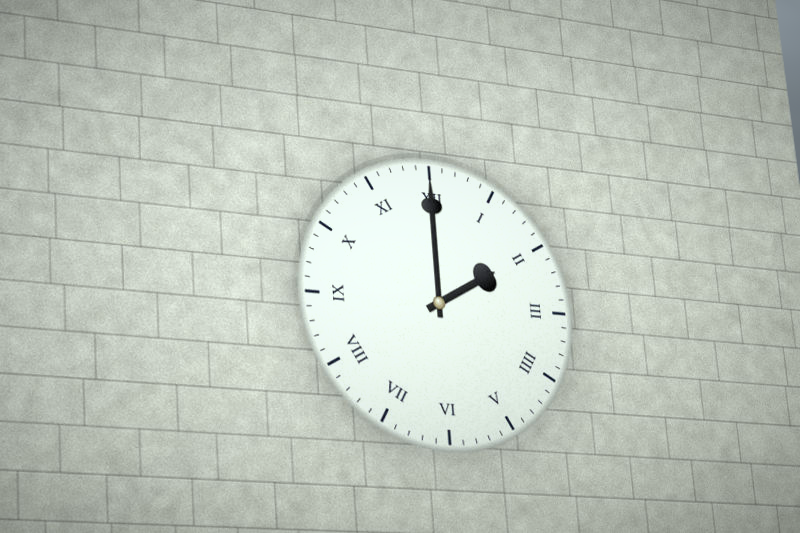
2,00
